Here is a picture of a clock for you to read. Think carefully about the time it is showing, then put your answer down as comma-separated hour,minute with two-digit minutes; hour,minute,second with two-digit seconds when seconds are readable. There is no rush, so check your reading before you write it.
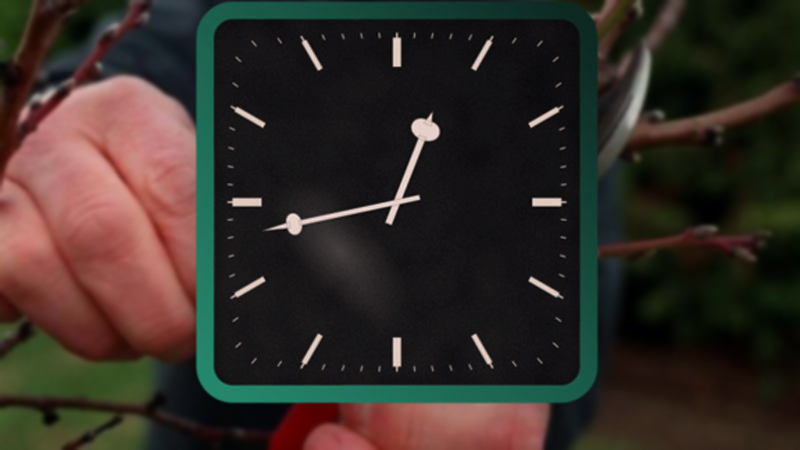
12,43
